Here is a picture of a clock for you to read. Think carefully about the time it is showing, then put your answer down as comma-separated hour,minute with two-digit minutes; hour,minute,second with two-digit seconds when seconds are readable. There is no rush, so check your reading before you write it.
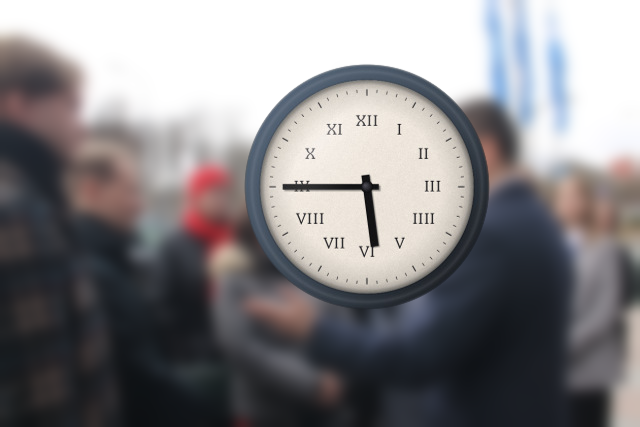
5,45
